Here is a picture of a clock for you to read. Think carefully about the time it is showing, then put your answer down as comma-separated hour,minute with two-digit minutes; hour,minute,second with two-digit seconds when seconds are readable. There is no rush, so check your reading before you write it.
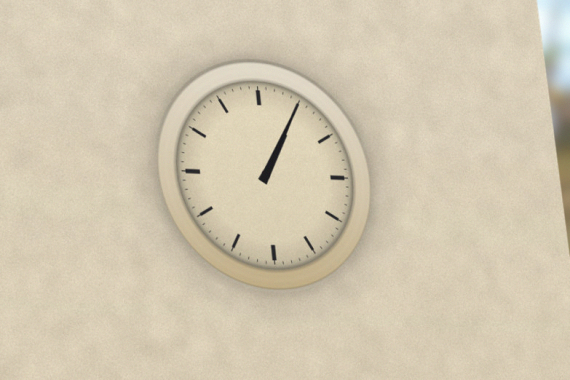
1,05
